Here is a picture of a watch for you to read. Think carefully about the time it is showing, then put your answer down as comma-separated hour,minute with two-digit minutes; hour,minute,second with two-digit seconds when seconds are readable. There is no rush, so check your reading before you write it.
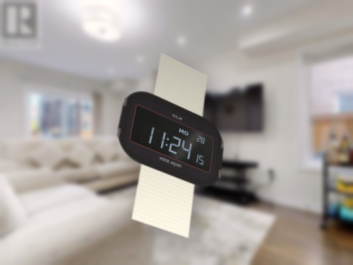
11,24
